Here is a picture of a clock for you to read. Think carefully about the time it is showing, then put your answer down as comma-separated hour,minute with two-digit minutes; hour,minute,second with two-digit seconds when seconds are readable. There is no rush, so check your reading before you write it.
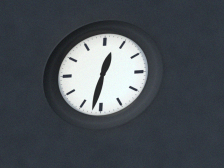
12,32
